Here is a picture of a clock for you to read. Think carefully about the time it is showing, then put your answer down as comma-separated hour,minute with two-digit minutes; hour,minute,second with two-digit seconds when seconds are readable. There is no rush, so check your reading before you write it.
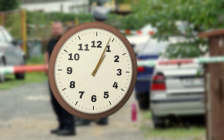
1,04
